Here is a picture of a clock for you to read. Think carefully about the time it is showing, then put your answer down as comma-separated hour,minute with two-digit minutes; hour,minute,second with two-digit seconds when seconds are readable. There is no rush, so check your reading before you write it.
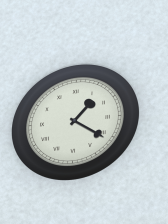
1,21
